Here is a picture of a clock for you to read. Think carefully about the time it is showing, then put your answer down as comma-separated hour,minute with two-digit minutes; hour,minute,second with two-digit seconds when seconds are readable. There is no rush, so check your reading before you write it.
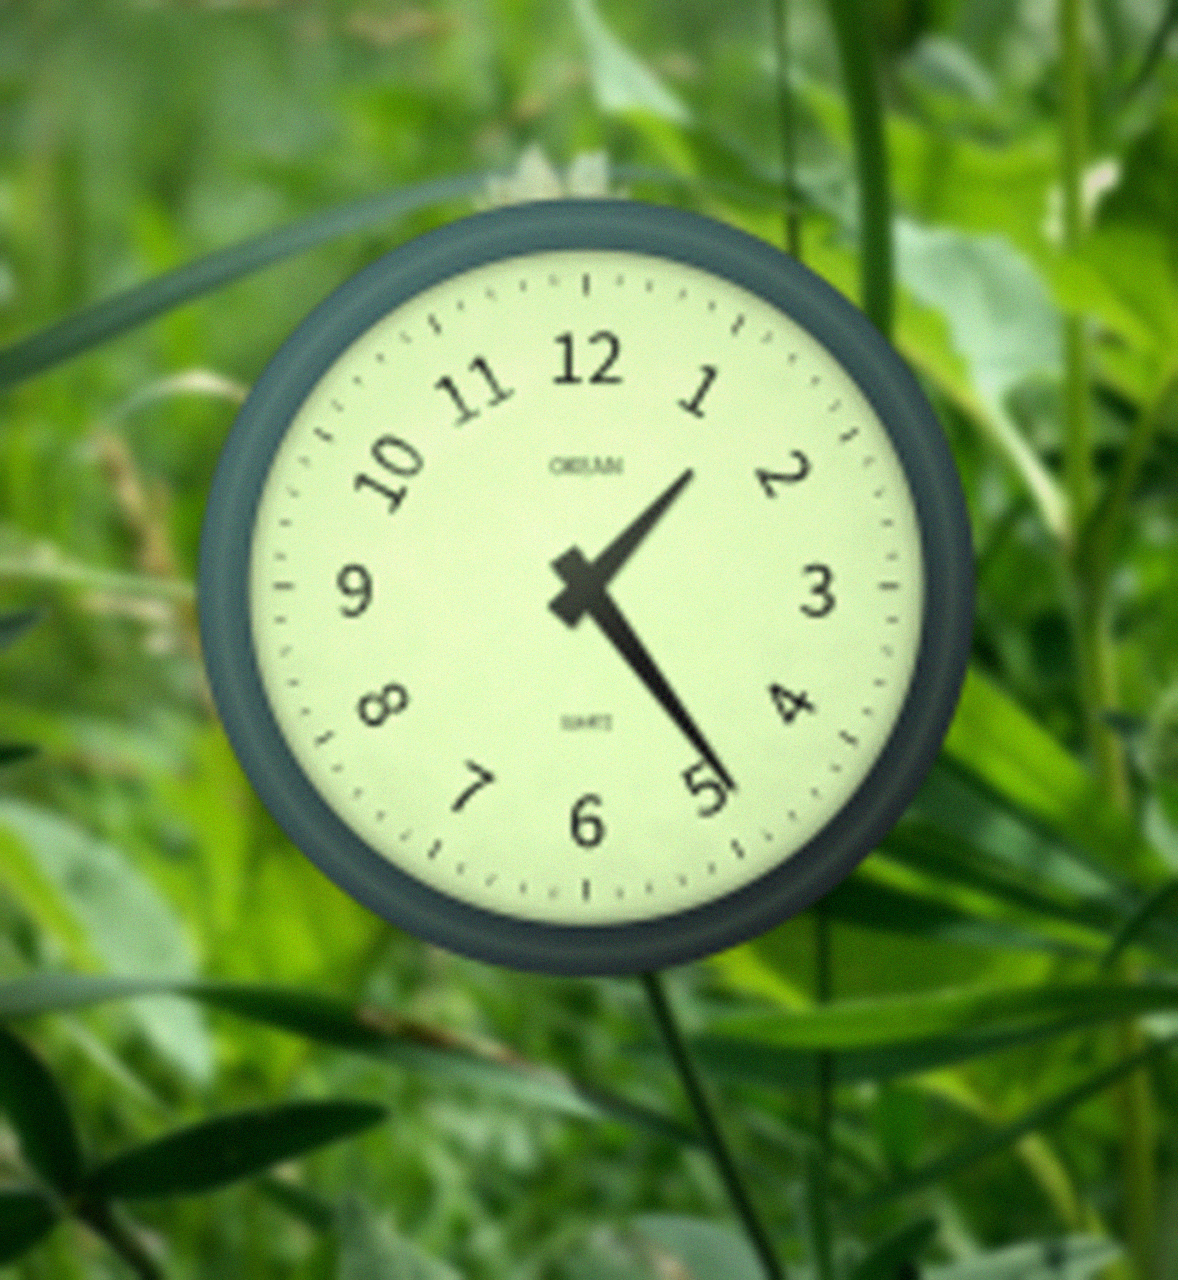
1,24
